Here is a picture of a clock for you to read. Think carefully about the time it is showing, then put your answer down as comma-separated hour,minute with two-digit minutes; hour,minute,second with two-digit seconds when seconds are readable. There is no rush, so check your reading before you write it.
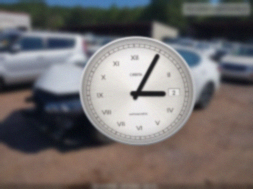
3,05
